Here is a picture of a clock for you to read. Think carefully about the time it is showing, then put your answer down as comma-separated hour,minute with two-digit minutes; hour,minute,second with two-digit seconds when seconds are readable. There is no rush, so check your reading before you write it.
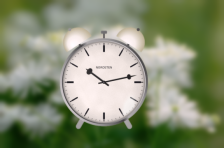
10,13
